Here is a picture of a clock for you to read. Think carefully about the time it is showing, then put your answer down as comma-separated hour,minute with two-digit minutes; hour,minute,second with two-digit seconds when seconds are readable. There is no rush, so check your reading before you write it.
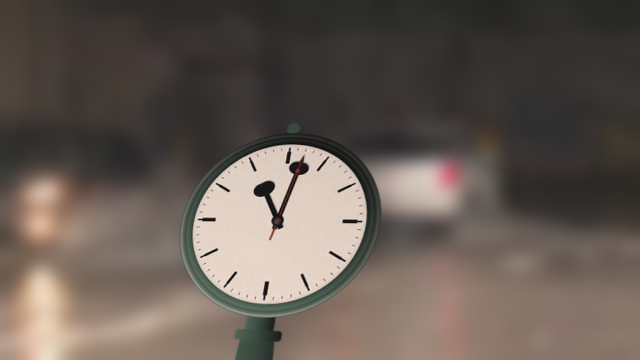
11,02,02
